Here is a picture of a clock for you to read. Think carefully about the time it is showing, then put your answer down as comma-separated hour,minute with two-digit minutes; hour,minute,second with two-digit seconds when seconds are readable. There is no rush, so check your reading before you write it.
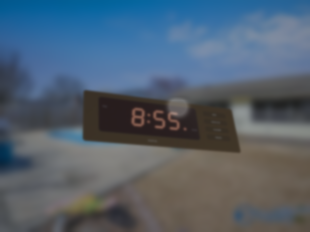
8,55
